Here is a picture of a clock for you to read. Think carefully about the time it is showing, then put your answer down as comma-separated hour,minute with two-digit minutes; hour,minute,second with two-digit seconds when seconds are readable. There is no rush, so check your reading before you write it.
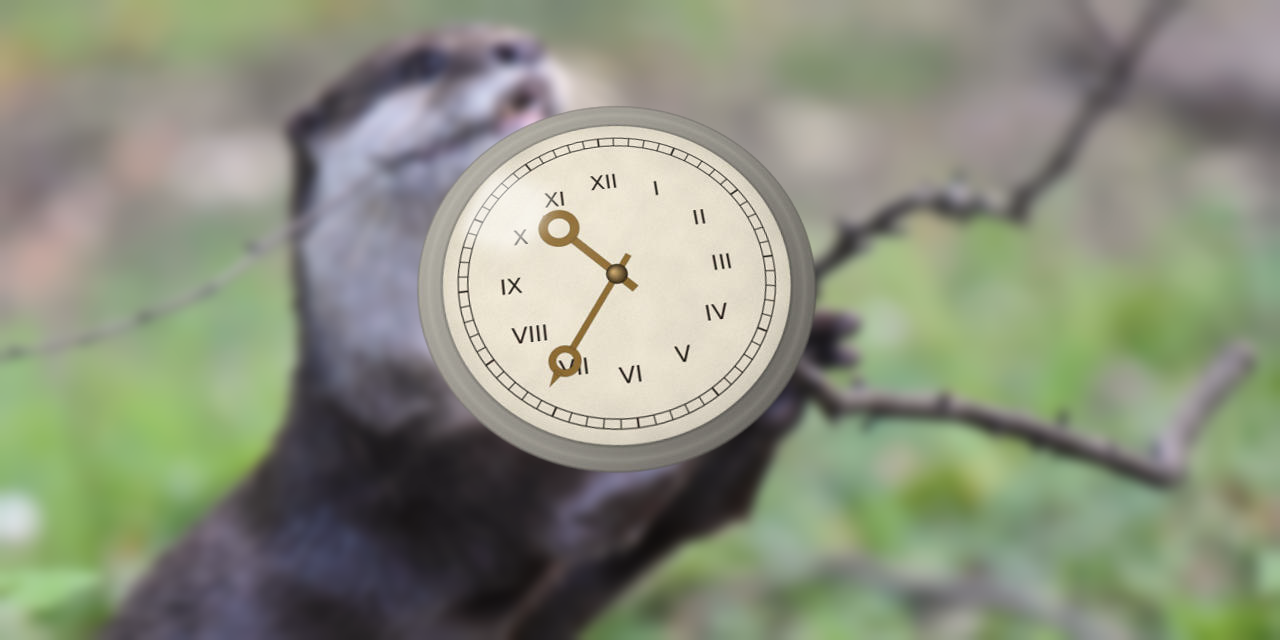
10,36
